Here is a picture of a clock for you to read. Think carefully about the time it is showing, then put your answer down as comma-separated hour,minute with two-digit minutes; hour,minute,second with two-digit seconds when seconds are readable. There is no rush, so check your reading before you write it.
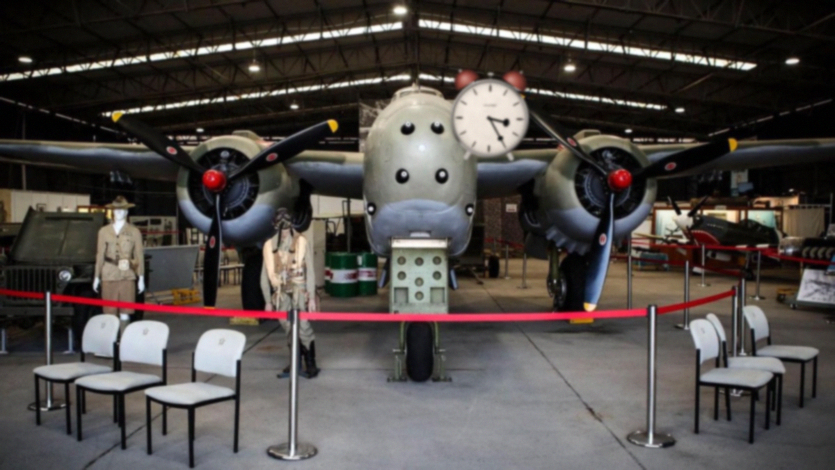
3,25
